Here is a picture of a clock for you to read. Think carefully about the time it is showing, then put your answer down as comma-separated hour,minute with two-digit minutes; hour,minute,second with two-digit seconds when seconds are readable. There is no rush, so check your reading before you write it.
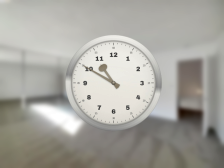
10,50
